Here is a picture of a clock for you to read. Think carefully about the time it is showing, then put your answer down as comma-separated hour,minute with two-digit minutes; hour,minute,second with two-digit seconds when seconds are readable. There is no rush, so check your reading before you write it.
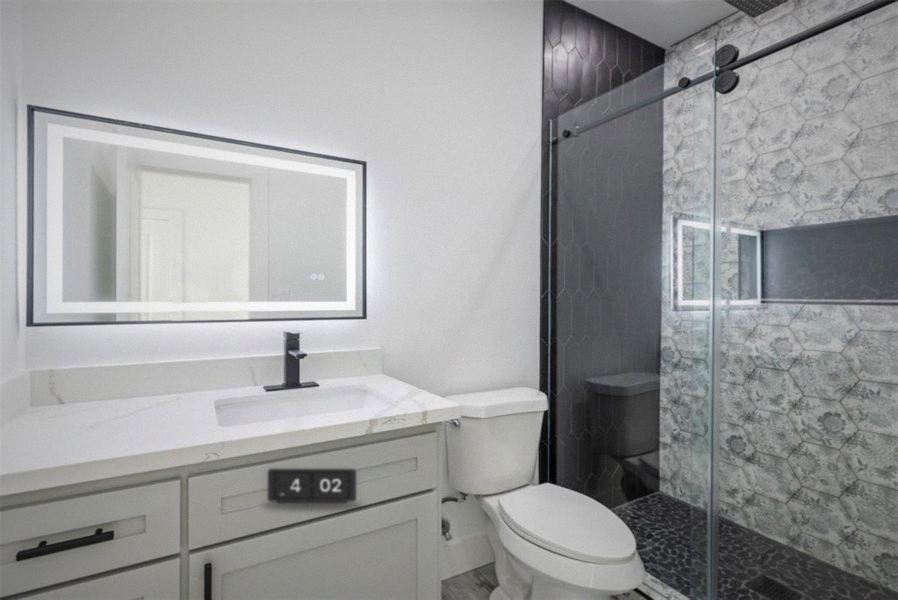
4,02
